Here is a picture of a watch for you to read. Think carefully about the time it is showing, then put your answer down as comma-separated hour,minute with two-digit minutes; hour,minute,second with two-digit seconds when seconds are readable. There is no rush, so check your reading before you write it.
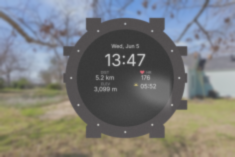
13,47
